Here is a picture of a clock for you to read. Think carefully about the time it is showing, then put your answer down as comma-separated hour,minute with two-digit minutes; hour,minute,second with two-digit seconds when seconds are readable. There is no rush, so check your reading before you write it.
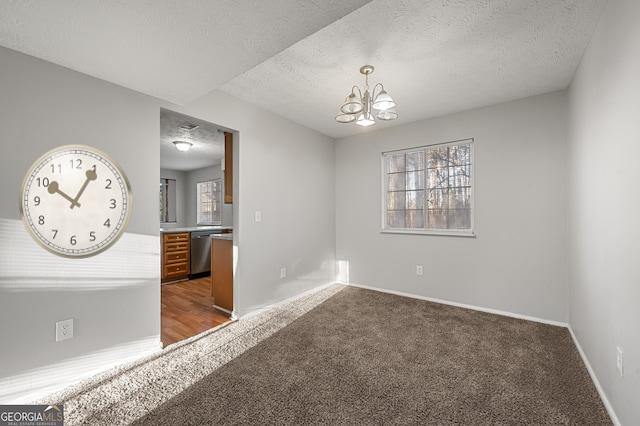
10,05
